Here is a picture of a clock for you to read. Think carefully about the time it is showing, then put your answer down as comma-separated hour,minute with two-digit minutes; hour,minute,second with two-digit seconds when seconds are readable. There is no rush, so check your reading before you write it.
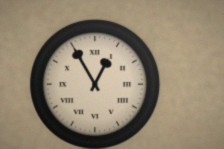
12,55
